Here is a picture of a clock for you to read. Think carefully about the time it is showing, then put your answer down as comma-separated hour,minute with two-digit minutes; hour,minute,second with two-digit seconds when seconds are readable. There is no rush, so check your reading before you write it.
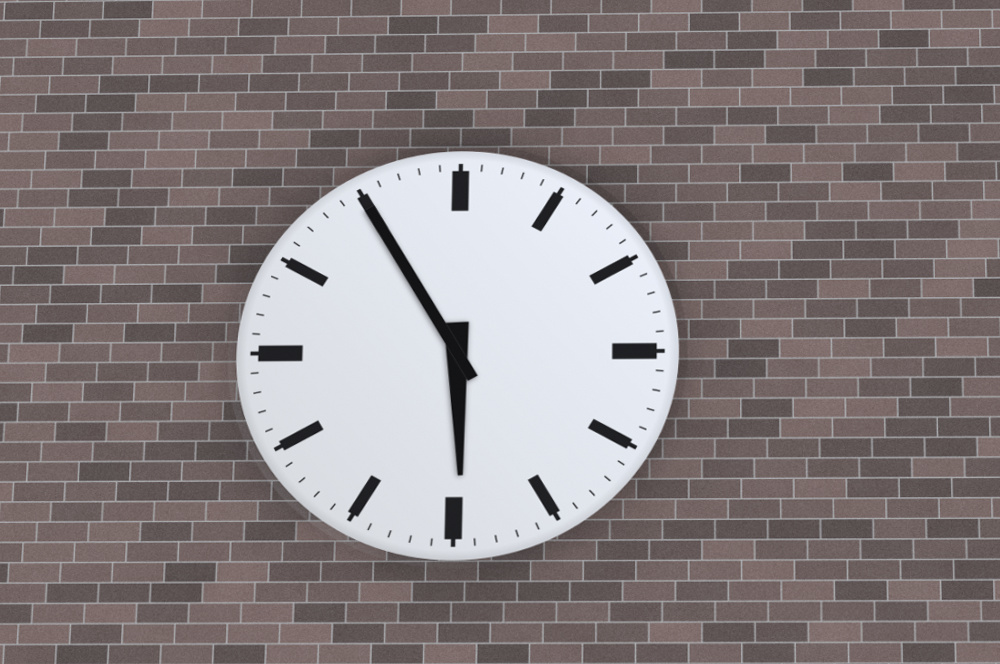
5,55
